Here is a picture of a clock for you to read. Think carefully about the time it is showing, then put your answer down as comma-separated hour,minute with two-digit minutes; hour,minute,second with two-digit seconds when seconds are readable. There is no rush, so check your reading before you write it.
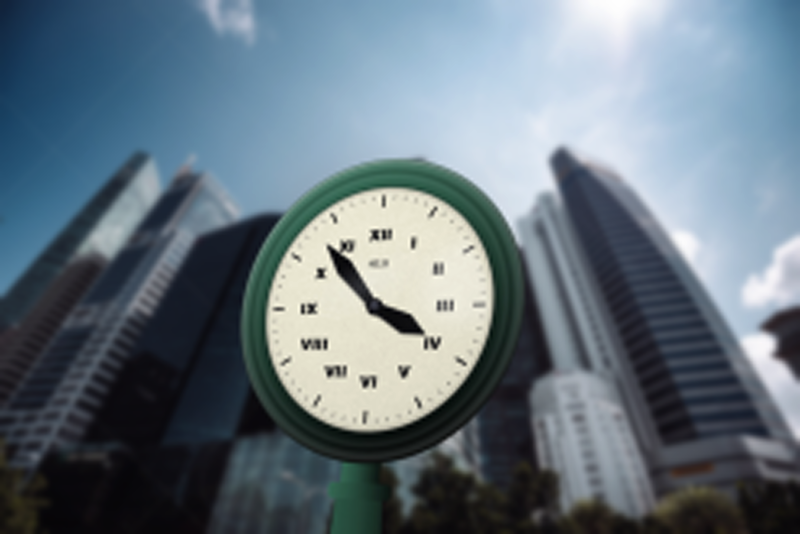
3,53
